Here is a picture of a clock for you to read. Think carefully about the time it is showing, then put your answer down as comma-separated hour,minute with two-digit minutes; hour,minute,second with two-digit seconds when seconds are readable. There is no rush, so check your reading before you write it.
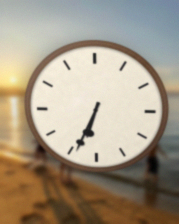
6,34
